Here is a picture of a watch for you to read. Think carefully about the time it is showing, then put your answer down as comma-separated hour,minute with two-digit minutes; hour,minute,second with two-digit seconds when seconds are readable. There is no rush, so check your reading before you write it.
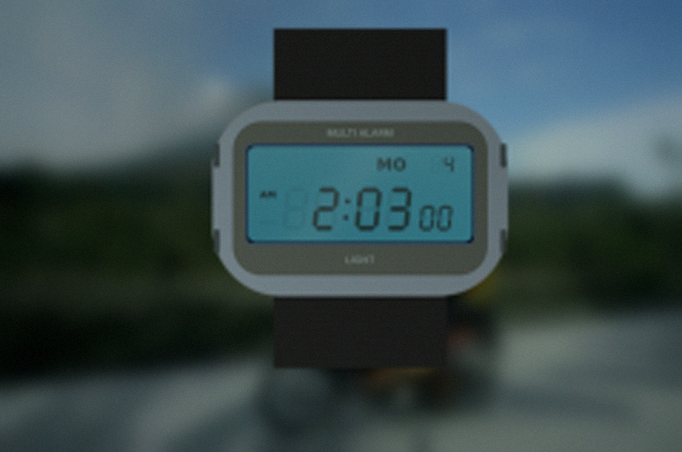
2,03,00
